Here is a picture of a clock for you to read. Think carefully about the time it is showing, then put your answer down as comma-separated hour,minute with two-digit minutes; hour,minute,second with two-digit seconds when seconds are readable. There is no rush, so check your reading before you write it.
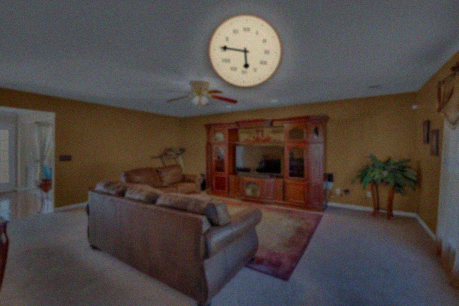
5,46
